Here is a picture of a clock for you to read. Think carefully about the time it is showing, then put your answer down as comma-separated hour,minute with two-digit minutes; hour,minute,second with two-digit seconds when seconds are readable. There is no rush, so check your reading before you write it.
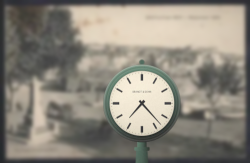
7,23
